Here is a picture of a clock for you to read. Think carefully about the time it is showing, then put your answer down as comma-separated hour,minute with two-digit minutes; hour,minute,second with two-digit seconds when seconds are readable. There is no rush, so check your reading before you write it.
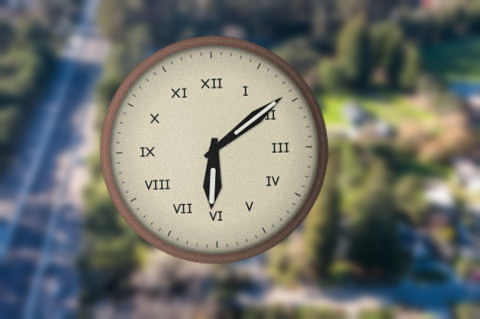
6,09
